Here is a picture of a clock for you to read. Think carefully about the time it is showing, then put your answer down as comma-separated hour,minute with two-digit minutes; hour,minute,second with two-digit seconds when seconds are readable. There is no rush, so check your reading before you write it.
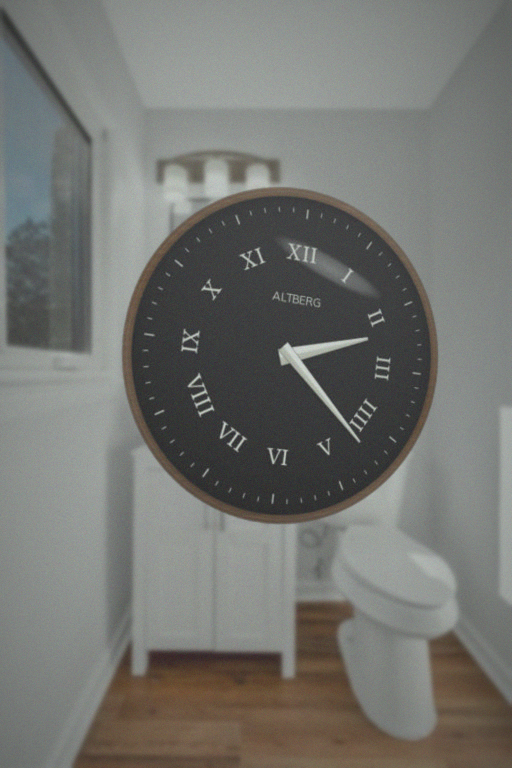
2,22
